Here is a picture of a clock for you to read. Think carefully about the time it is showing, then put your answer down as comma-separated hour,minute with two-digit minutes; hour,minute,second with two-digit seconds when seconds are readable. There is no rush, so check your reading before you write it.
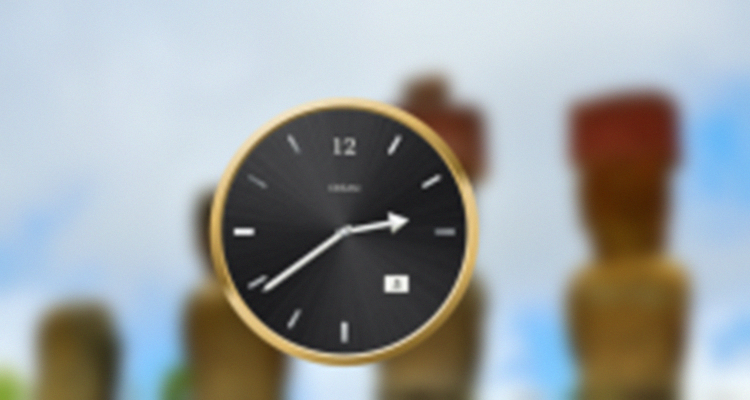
2,39
